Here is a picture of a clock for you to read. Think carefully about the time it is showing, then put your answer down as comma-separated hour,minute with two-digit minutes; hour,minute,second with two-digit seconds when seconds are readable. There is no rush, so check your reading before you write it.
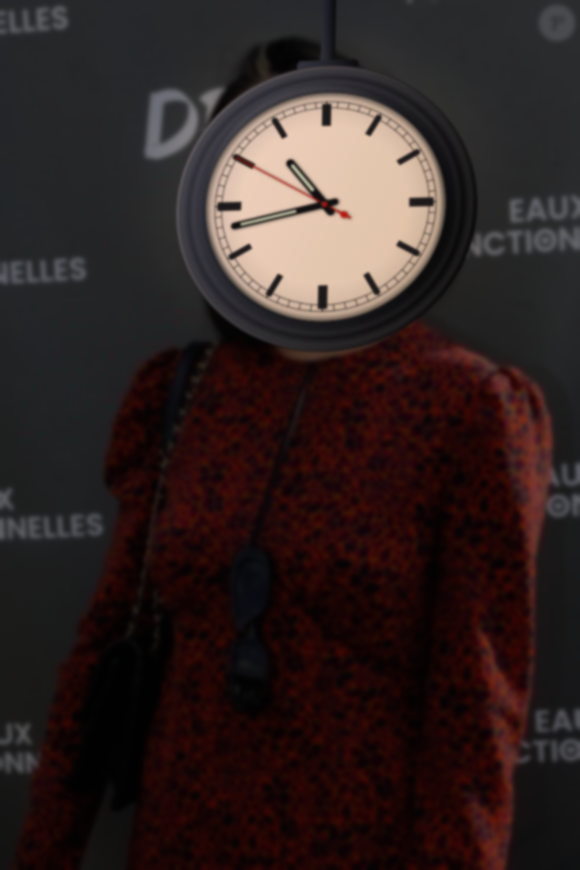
10,42,50
